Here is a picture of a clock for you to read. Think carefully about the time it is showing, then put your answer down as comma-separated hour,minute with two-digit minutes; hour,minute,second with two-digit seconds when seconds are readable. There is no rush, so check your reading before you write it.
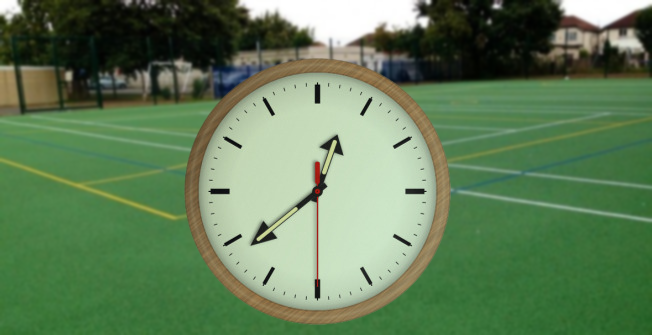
12,38,30
